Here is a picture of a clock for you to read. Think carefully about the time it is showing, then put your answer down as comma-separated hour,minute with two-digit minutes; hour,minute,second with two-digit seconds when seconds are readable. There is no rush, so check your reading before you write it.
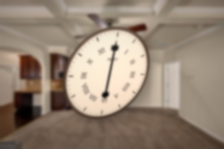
6,00
